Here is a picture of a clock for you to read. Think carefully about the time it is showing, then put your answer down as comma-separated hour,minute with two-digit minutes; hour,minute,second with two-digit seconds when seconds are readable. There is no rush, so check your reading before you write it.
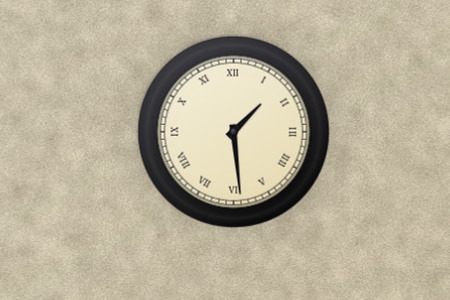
1,29
